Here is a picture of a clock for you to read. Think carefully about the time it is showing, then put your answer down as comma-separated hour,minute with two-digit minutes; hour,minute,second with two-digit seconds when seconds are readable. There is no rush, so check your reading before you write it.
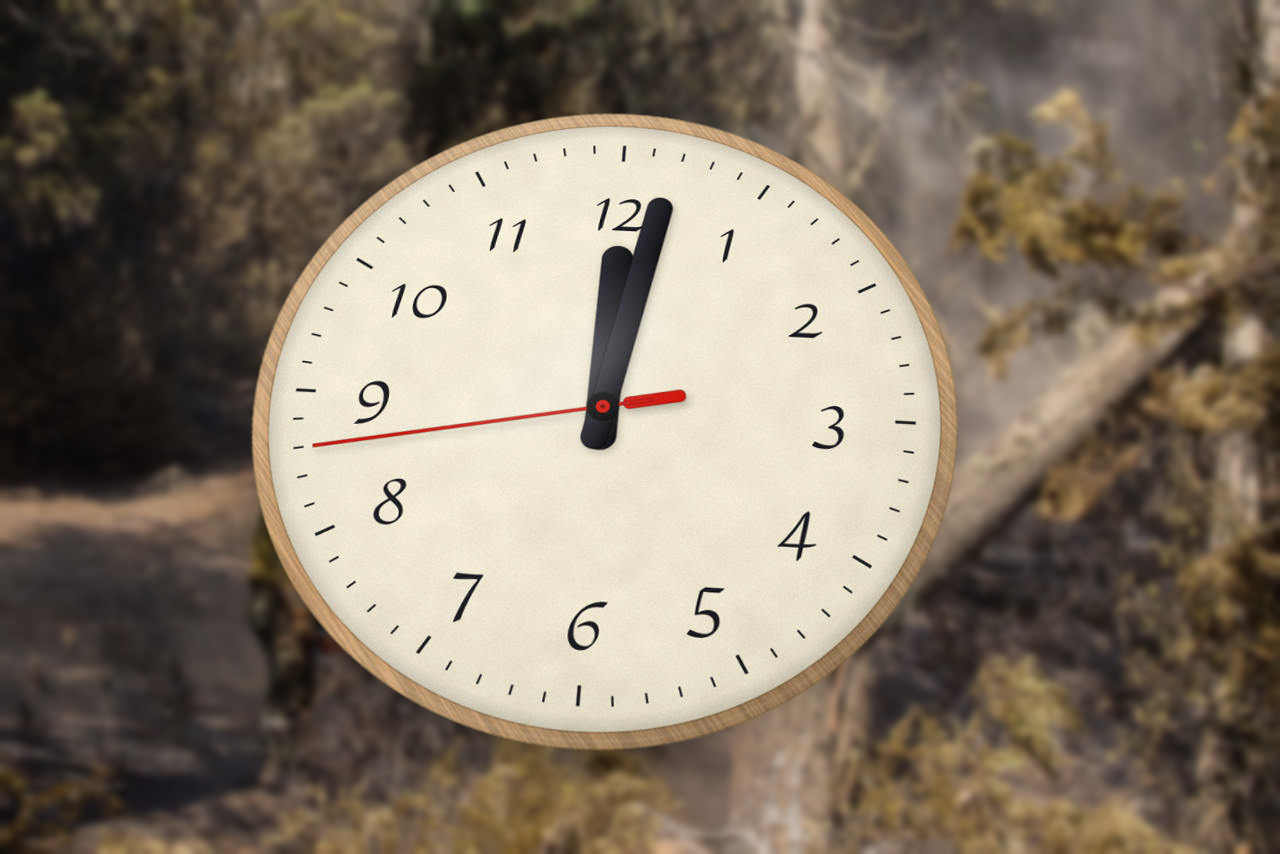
12,01,43
